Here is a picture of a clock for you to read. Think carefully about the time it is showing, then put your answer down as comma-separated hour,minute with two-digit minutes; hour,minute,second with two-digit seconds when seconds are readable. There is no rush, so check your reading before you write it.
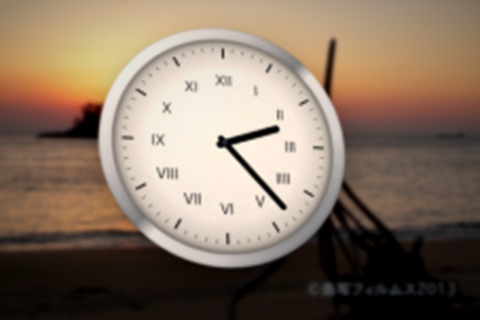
2,23
